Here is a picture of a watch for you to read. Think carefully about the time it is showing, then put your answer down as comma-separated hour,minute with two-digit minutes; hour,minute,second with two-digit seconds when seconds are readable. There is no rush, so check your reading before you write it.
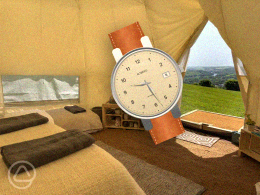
9,28
